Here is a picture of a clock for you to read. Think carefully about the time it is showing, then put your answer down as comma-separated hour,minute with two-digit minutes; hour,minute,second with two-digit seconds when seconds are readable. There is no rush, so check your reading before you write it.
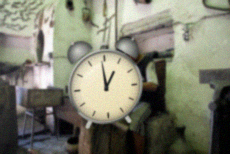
12,59
